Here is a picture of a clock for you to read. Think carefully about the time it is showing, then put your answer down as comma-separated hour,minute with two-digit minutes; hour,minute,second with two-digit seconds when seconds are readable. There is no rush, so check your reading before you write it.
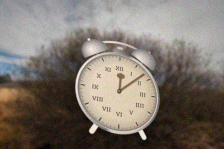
12,08
